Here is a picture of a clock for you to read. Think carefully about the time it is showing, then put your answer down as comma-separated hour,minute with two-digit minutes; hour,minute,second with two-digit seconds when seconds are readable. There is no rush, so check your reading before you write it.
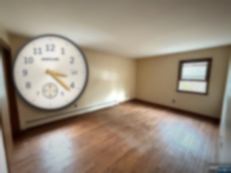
3,22
